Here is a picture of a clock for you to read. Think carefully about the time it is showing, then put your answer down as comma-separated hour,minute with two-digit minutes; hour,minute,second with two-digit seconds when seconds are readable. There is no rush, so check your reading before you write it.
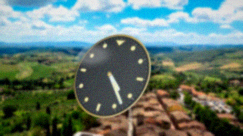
4,23
